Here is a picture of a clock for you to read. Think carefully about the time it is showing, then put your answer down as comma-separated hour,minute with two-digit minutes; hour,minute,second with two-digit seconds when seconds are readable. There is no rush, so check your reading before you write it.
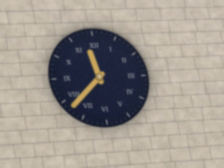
11,38
